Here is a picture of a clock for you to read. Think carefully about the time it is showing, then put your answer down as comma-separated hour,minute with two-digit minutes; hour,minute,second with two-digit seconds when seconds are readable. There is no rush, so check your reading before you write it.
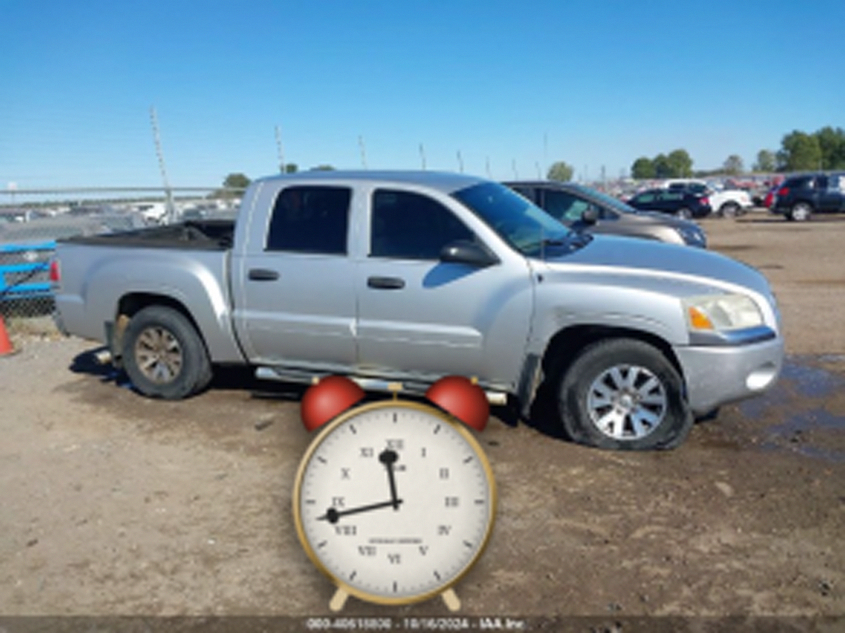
11,43
